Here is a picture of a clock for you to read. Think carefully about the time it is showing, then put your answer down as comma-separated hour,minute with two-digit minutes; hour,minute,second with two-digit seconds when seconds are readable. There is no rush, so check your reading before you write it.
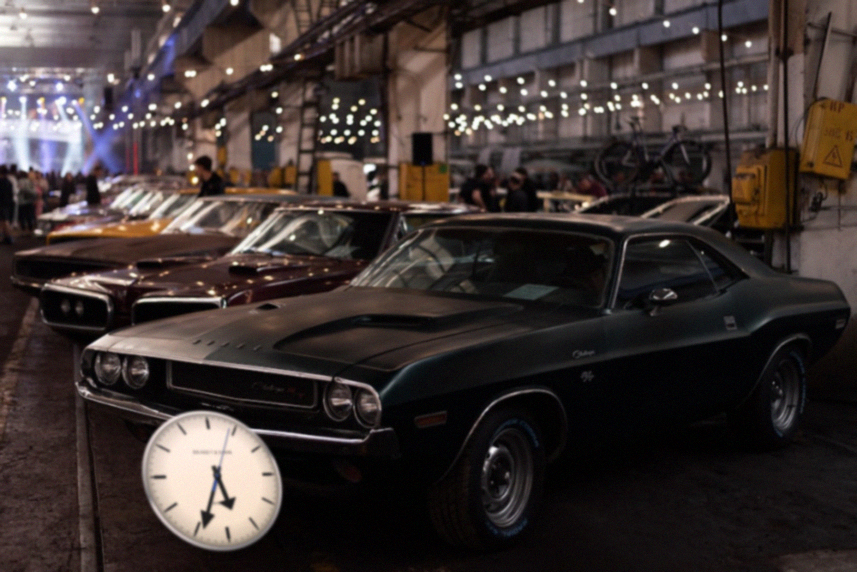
5,34,04
